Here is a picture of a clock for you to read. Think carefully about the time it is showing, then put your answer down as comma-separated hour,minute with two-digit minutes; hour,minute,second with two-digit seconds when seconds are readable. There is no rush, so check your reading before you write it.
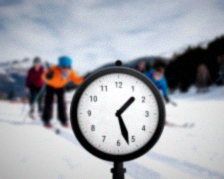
1,27
